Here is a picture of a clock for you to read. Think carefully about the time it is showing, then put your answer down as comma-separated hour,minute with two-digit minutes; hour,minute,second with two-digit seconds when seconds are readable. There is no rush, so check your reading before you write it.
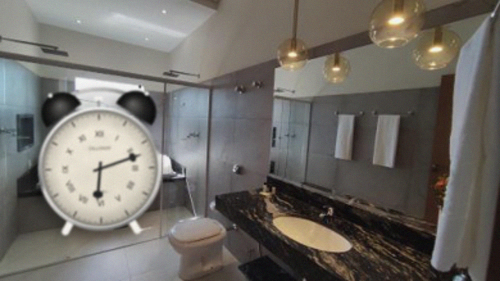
6,12
